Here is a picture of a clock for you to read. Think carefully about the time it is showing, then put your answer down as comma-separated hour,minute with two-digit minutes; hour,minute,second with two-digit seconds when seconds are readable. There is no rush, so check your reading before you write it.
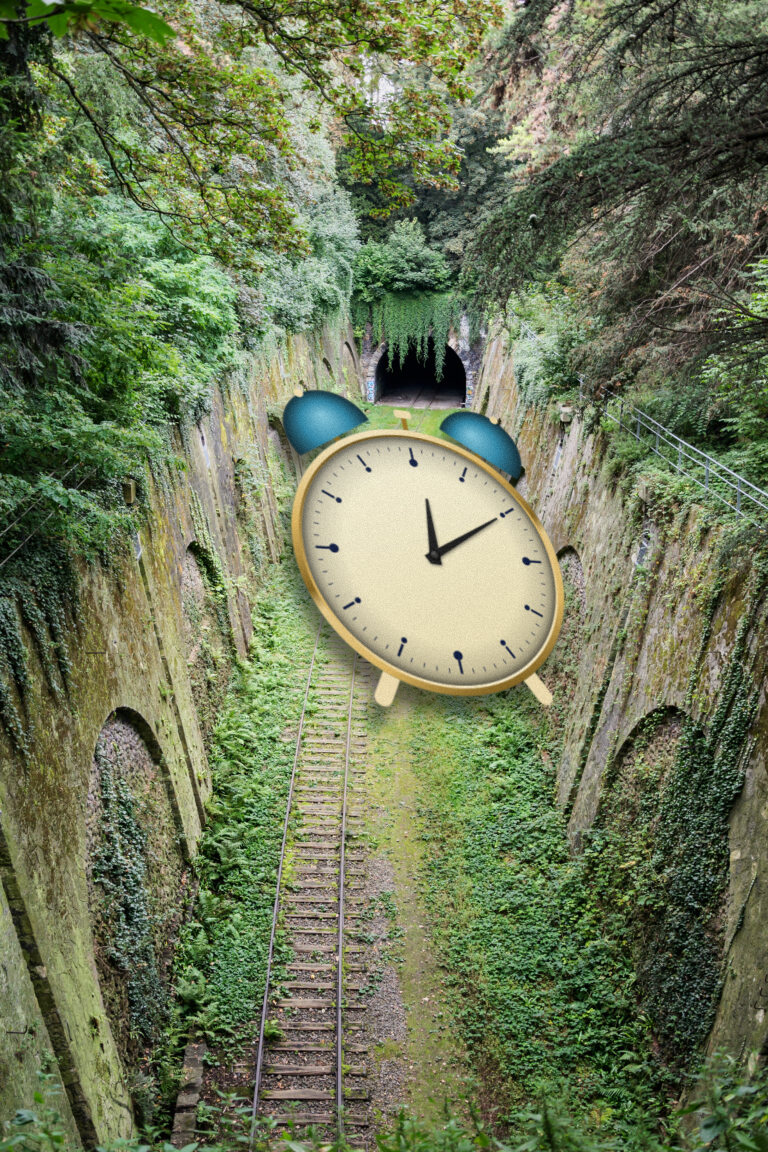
12,10
